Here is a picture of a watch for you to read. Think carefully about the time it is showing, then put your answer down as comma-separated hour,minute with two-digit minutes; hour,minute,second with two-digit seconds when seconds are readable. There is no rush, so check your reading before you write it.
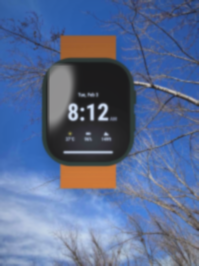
8,12
